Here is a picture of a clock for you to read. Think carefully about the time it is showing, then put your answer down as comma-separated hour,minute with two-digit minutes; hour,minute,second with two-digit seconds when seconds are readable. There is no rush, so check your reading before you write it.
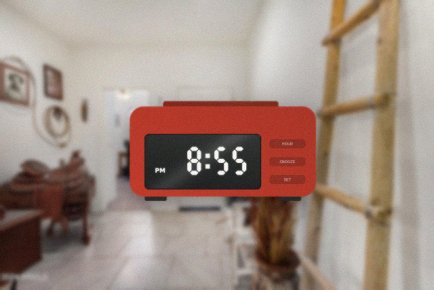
8,55
